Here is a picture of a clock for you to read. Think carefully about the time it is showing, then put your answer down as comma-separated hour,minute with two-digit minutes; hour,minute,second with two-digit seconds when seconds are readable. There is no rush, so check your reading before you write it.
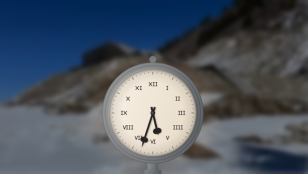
5,33
